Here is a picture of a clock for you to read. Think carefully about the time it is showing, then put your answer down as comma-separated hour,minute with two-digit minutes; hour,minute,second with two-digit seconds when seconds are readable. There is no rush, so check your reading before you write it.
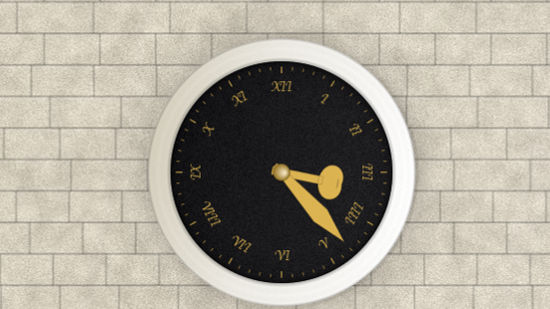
3,23
